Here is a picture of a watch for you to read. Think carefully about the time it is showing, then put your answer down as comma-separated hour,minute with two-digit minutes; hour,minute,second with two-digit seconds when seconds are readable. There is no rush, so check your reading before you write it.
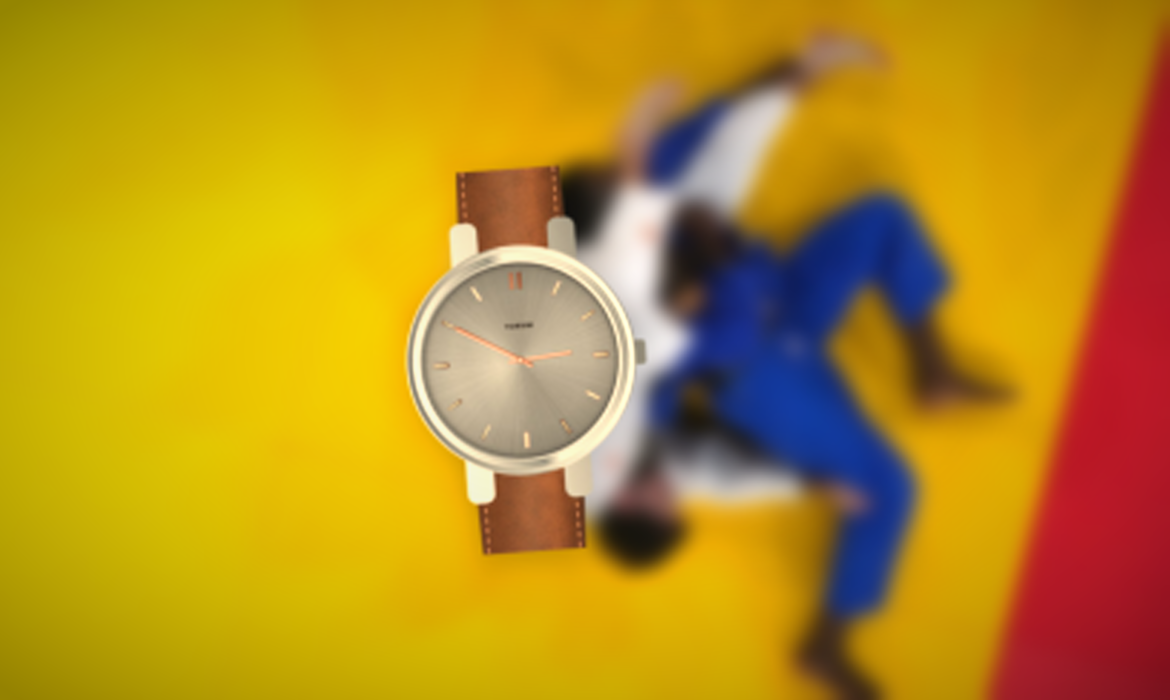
2,50
